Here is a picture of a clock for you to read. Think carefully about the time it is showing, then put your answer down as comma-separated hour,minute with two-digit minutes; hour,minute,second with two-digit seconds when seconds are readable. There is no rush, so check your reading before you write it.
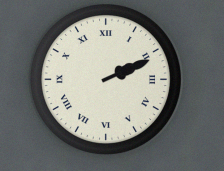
2,11
